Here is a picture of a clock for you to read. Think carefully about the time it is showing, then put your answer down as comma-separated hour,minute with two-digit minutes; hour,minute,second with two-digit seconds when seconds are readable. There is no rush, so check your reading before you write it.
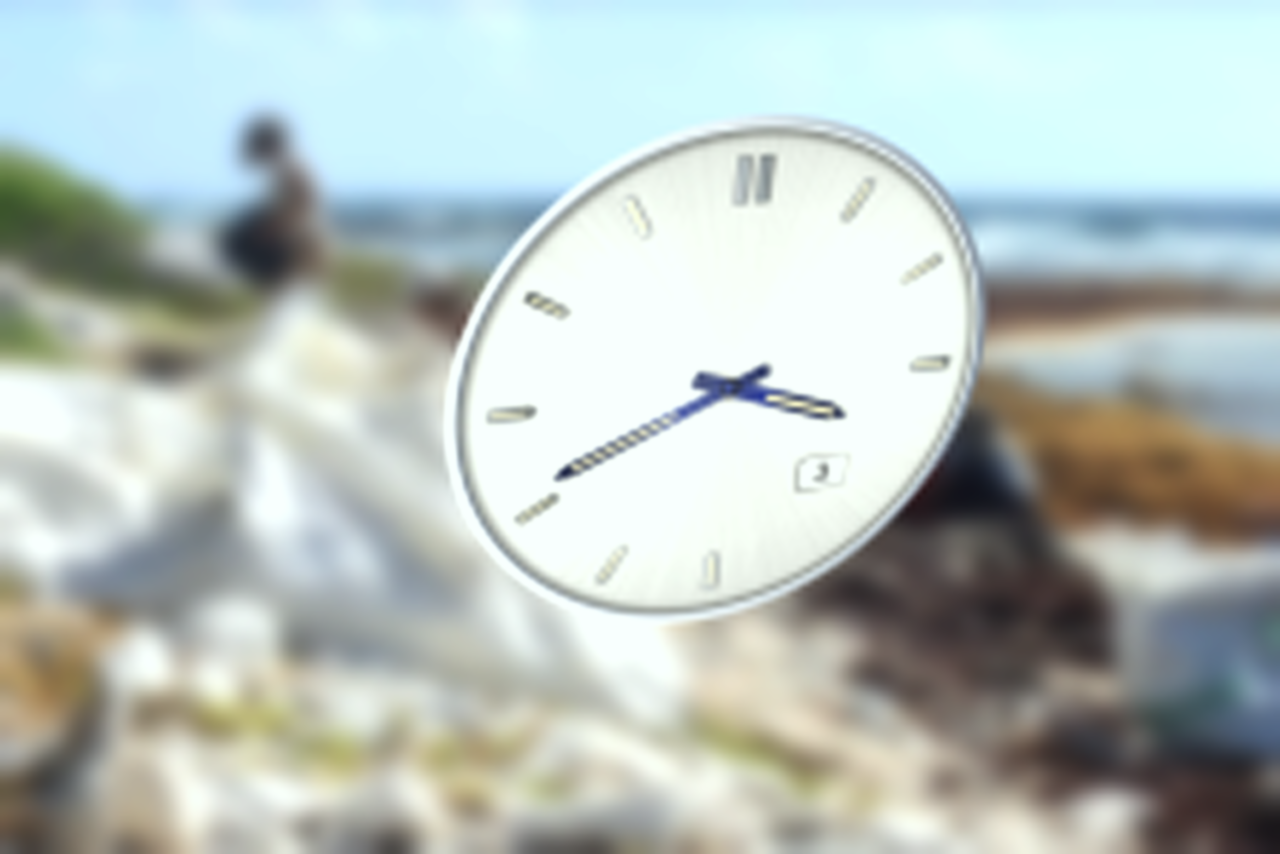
3,41
